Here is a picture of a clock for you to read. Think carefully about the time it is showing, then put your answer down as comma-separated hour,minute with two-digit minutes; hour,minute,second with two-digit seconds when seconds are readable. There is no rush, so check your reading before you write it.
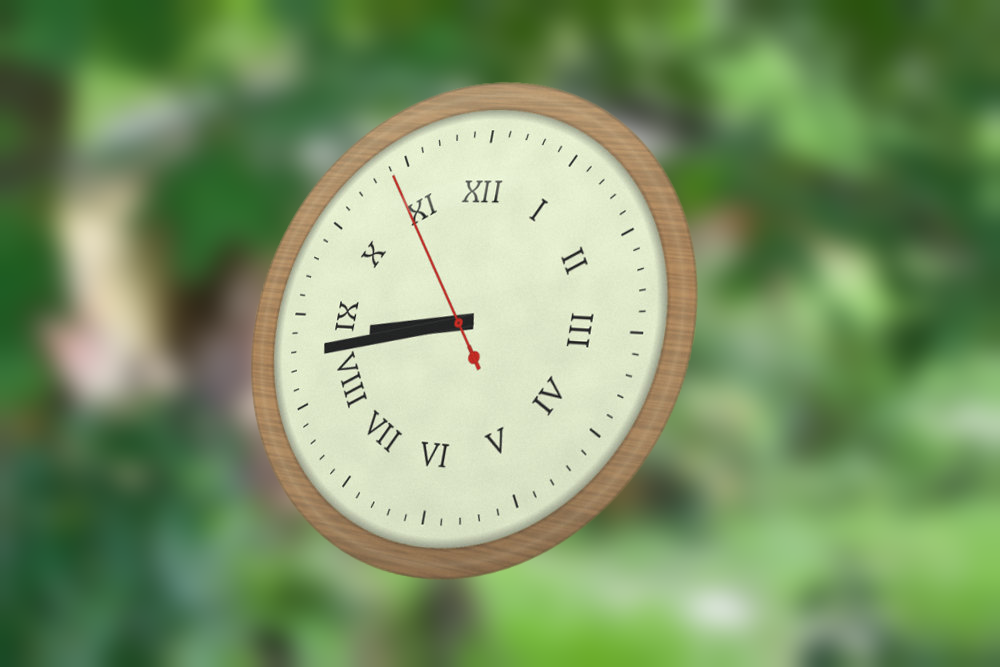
8,42,54
